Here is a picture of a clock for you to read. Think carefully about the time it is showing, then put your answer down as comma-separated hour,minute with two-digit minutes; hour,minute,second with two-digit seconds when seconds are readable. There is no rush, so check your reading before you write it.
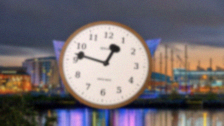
12,47
